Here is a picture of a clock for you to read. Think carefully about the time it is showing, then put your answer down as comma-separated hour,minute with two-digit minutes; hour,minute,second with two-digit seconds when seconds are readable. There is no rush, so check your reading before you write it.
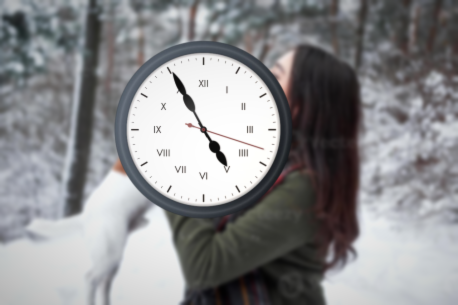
4,55,18
